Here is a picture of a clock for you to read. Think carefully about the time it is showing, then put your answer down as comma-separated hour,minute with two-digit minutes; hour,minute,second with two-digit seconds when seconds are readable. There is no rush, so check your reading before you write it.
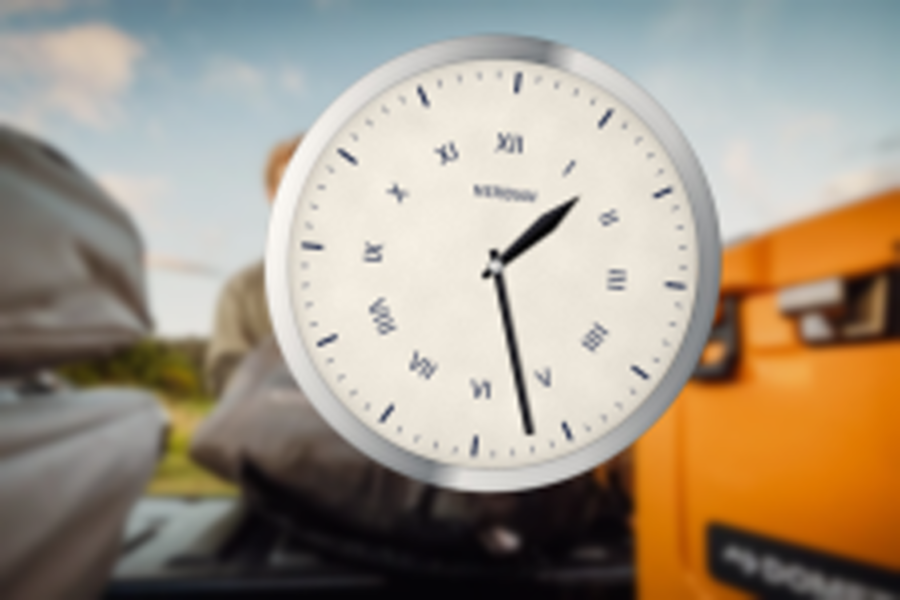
1,27
